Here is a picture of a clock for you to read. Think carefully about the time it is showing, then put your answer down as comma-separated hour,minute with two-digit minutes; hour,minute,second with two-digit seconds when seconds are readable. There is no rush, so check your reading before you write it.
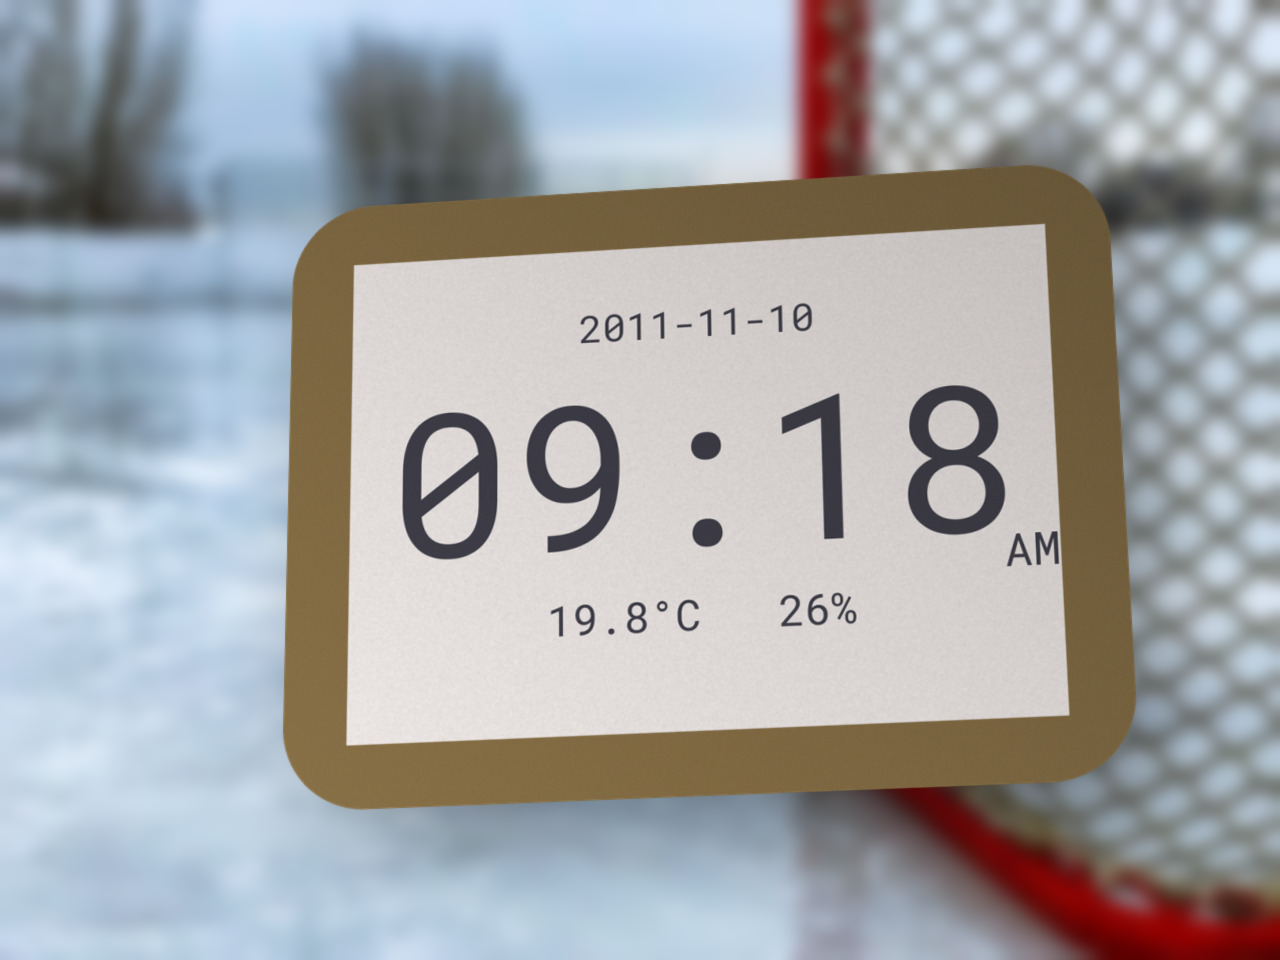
9,18
